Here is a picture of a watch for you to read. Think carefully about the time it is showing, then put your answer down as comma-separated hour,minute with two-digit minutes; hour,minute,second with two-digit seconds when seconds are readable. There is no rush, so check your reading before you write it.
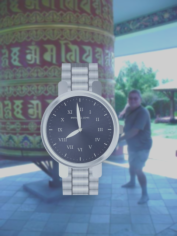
7,59
